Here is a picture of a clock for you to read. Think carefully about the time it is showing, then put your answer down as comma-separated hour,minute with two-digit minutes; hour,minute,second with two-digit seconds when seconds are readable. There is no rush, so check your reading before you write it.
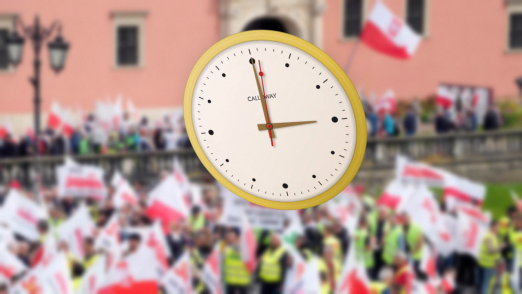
3,00,01
